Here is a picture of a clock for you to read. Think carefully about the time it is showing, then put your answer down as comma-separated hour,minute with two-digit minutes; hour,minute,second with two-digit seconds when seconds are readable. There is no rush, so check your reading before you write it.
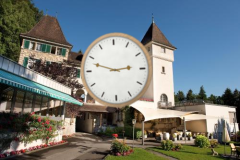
2,48
